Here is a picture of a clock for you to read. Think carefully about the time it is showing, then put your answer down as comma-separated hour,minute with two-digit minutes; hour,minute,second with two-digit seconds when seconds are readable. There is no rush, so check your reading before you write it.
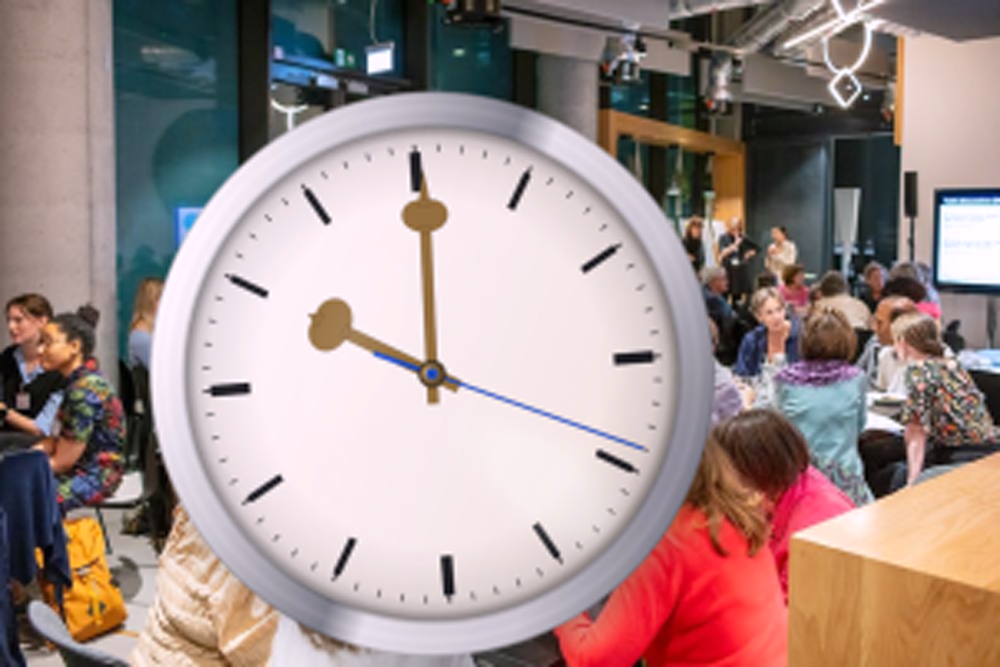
10,00,19
